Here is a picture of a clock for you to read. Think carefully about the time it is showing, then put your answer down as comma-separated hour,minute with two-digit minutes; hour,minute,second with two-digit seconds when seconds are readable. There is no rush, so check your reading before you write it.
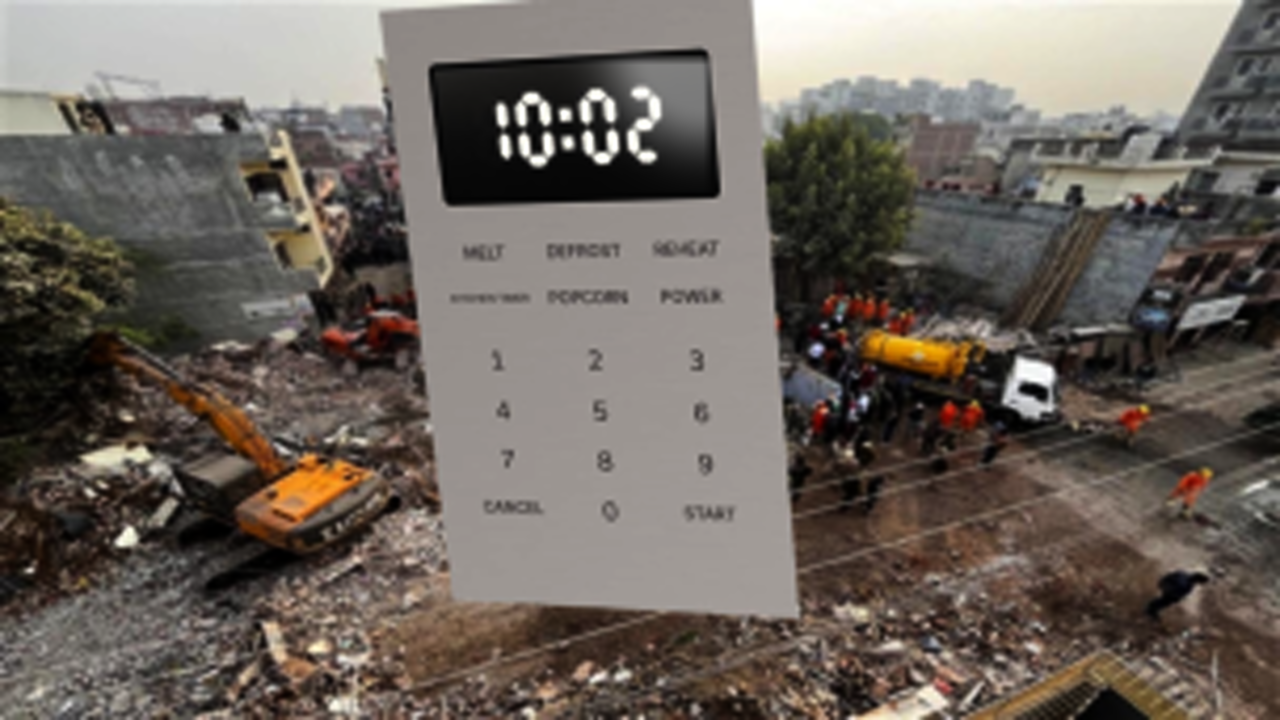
10,02
